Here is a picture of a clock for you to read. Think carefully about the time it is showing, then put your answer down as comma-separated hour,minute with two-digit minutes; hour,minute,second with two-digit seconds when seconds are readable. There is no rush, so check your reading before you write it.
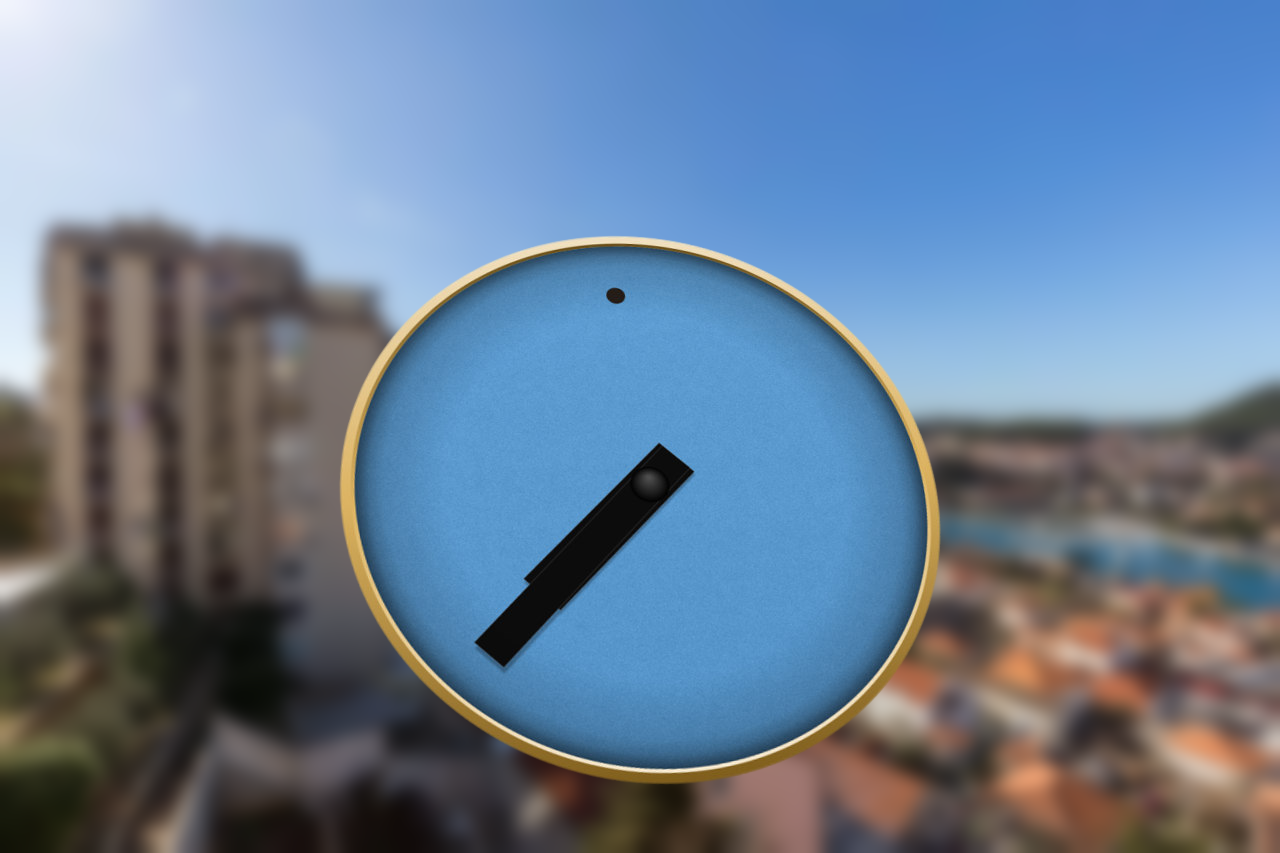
7,38
